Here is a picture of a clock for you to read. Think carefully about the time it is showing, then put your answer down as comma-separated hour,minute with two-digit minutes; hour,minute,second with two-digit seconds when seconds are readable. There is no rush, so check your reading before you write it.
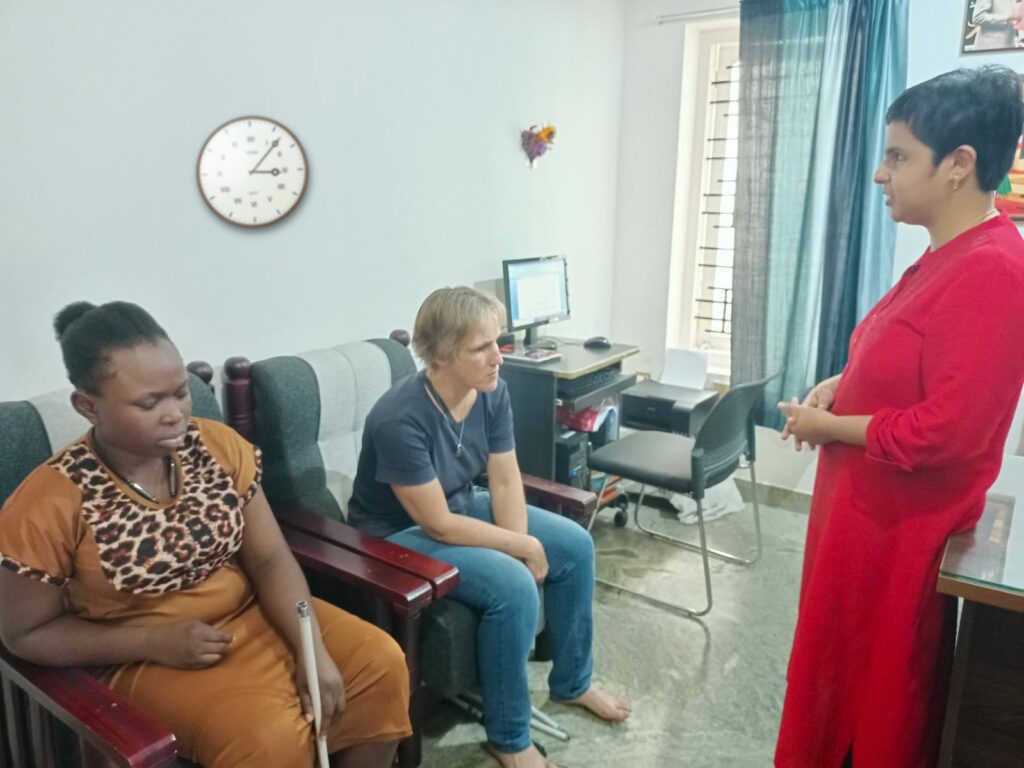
3,07
